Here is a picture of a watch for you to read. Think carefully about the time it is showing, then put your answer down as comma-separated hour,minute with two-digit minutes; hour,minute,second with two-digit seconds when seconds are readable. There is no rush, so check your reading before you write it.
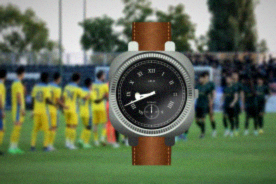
8,41
